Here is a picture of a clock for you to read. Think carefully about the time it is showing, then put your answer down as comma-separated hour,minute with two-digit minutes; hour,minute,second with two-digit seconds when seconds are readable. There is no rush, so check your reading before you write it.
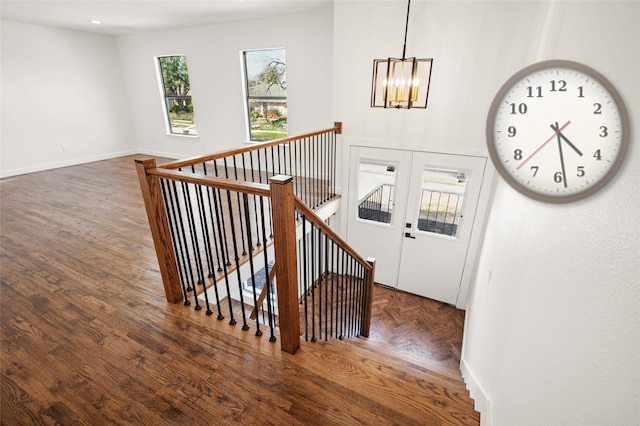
4,28,38
